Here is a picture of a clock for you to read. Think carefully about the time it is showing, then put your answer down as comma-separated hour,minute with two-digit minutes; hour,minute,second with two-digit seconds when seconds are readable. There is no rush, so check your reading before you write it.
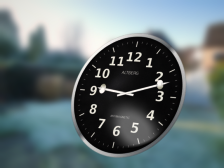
9,12
